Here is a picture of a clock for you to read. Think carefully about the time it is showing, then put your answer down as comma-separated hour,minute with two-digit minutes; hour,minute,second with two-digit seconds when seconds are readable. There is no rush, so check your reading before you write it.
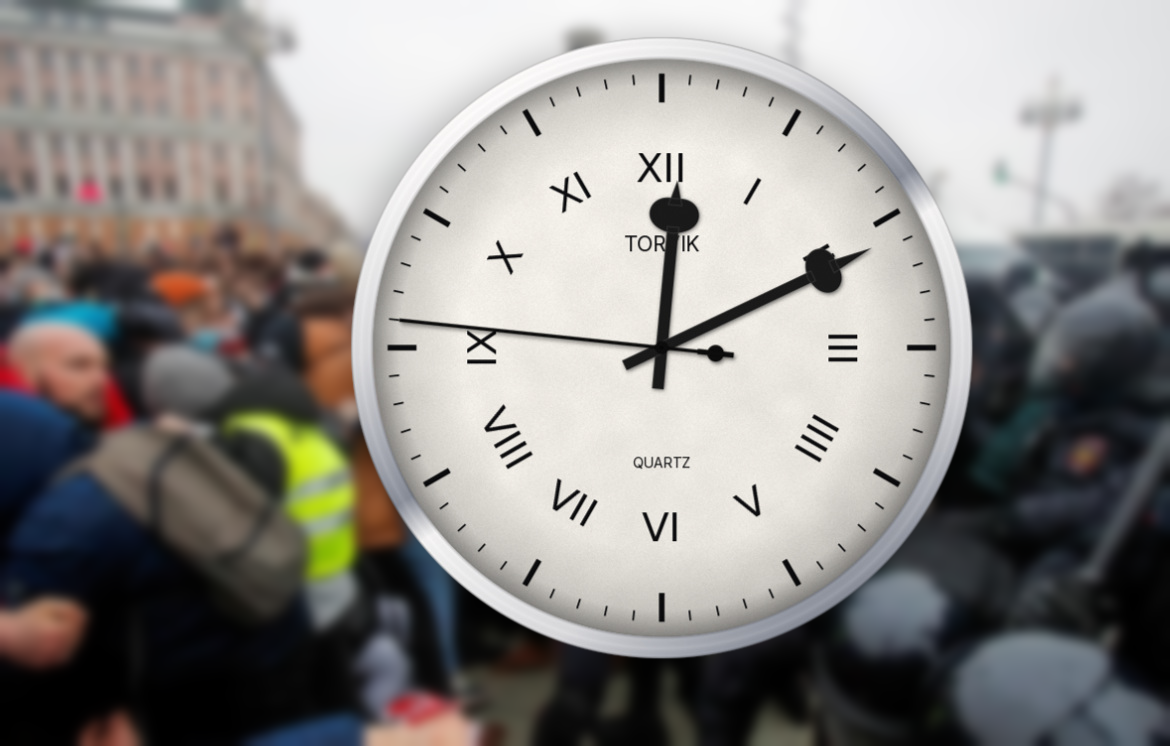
12,10,46
